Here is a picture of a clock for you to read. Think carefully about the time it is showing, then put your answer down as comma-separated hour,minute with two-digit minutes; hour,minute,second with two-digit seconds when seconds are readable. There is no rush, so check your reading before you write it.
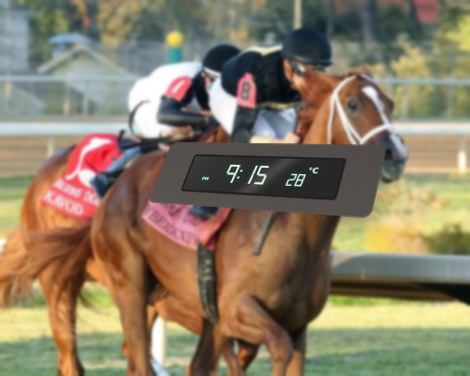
9,15
